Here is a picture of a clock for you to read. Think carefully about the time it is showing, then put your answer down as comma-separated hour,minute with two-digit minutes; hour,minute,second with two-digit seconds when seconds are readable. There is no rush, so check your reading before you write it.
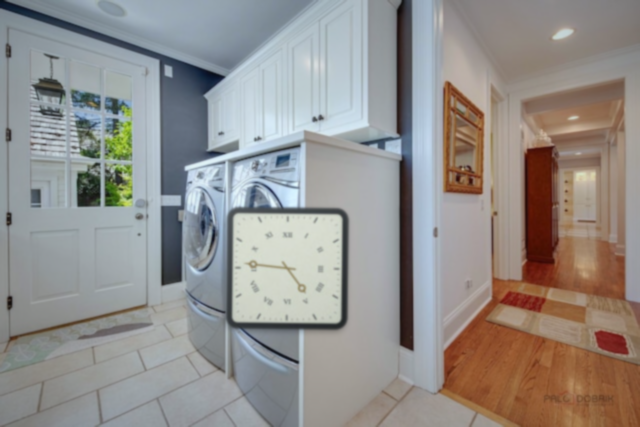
4,46
